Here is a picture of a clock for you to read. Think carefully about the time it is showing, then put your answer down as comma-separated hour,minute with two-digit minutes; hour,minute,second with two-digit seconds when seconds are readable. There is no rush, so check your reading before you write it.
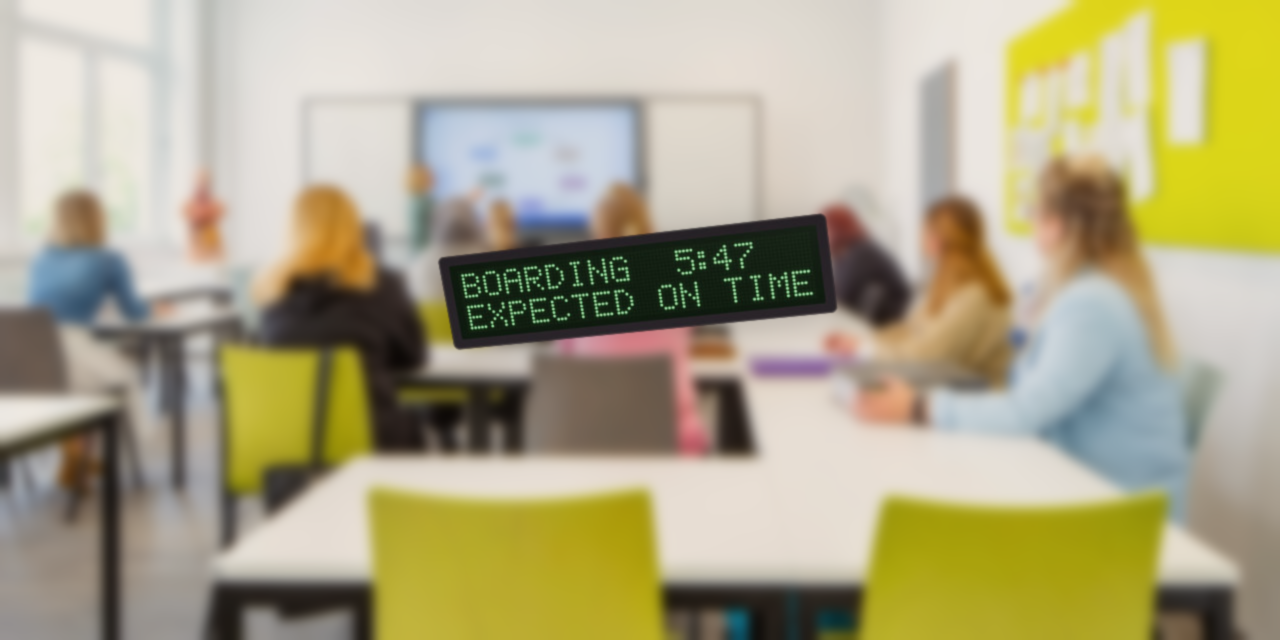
5,47
